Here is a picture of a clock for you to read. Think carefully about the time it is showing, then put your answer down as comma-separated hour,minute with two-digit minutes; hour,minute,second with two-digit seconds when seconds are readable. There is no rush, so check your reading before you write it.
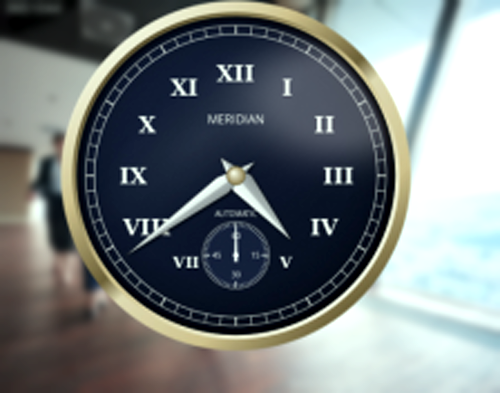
4,39
